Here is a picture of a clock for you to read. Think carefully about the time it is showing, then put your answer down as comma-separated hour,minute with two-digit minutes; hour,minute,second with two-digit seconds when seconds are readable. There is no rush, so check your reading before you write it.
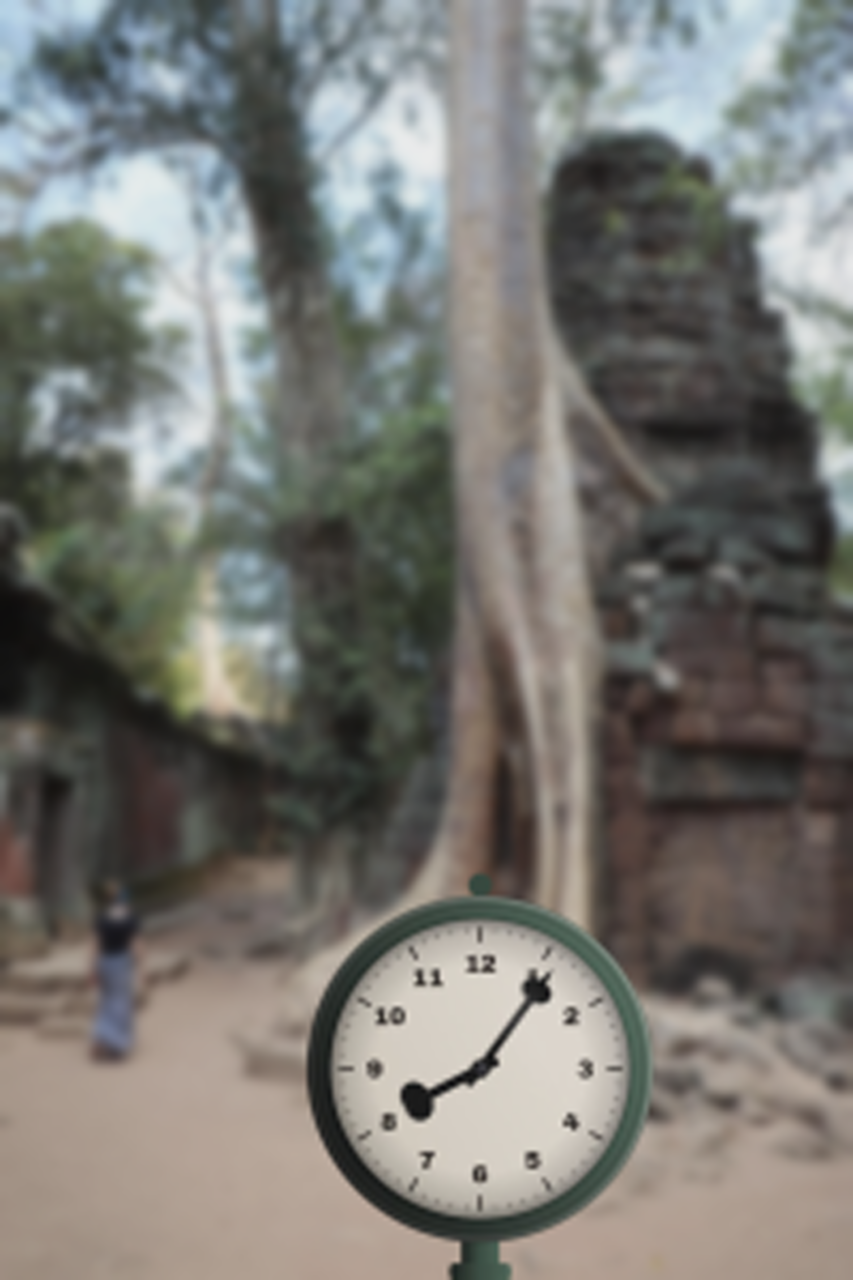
8,06
